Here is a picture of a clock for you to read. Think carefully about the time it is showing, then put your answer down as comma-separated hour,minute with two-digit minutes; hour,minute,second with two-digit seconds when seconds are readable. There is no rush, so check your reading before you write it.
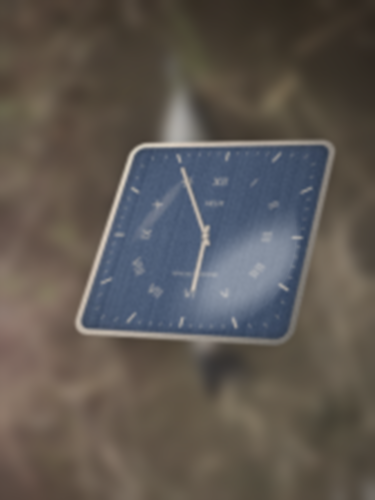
5,55
